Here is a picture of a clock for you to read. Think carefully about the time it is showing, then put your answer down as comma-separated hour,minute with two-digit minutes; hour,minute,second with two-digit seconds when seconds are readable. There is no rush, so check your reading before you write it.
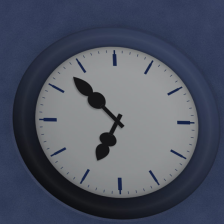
6,53
